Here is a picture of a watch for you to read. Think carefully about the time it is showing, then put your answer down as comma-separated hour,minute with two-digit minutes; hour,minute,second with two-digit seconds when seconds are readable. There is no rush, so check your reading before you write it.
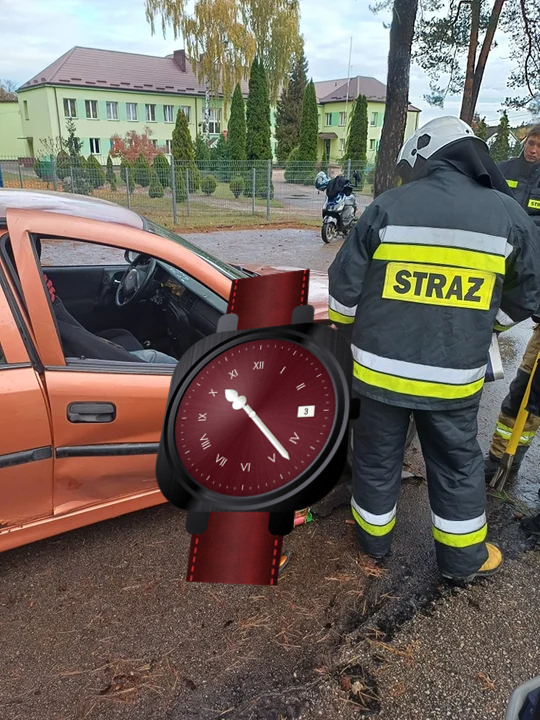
10,23
